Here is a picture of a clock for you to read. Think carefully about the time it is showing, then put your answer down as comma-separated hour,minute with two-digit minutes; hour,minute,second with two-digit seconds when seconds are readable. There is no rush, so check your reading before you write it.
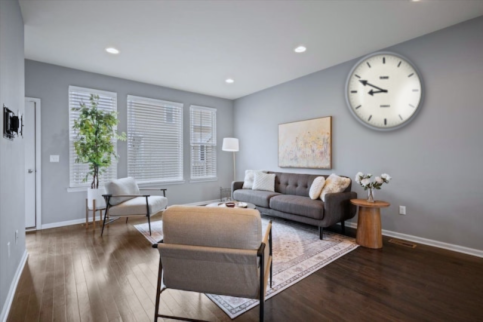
8,49
